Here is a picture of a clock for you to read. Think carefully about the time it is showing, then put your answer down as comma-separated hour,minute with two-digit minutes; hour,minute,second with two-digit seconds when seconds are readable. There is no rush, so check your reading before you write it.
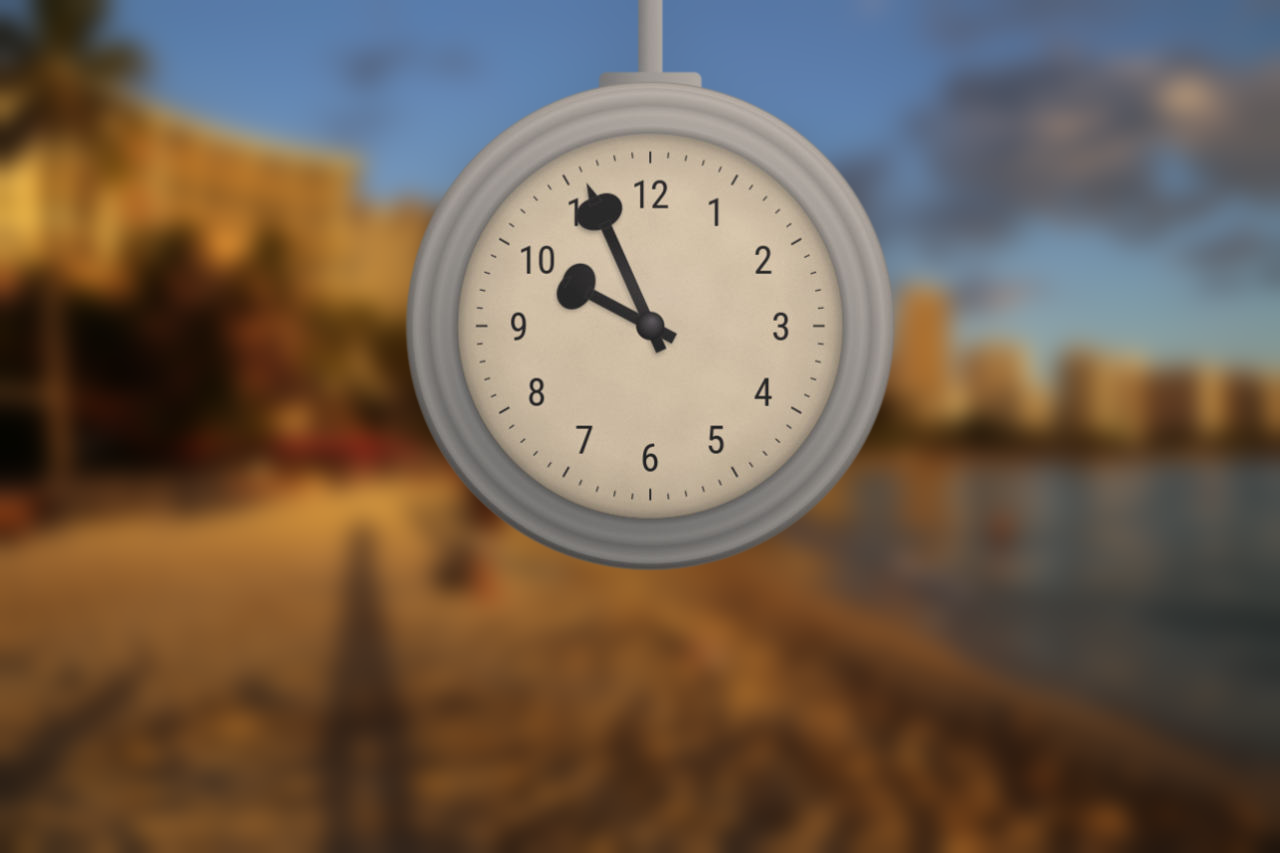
9,56
